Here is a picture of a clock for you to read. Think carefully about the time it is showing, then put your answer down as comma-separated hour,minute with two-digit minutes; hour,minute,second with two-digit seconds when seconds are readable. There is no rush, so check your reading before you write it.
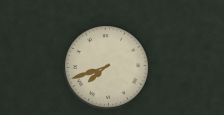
7,42
